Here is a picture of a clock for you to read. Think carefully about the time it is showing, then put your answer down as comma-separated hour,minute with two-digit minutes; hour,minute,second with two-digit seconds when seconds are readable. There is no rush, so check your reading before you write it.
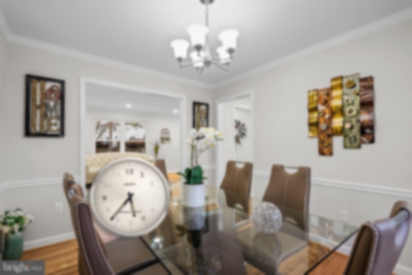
5,37
